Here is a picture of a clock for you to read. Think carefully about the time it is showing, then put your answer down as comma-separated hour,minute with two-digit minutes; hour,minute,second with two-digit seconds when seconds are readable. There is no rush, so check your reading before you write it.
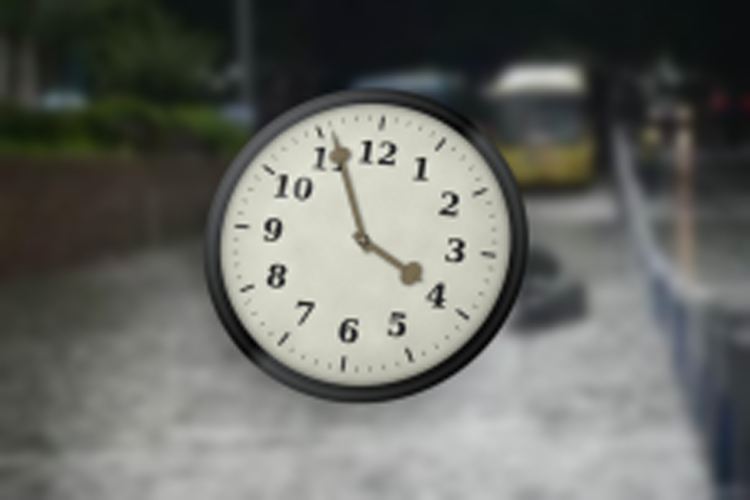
3,56
